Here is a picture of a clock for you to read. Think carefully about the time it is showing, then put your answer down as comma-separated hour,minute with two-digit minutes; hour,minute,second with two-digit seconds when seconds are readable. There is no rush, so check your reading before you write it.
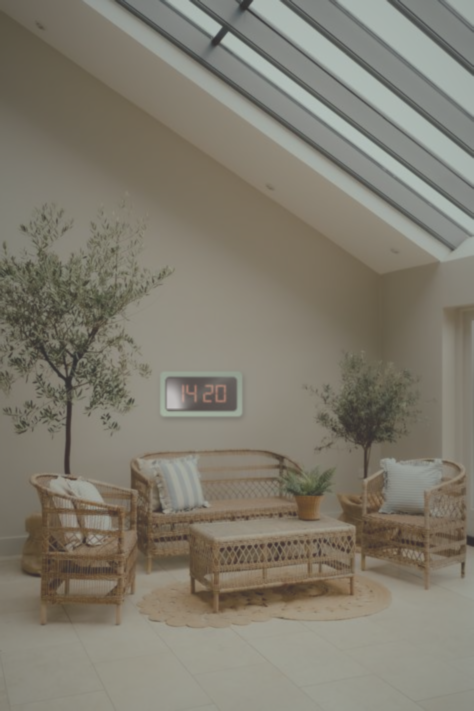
14,20
